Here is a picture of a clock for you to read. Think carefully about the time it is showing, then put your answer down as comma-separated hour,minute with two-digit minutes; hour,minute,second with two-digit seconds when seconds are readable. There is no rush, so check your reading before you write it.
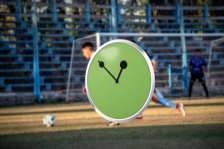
12,52
